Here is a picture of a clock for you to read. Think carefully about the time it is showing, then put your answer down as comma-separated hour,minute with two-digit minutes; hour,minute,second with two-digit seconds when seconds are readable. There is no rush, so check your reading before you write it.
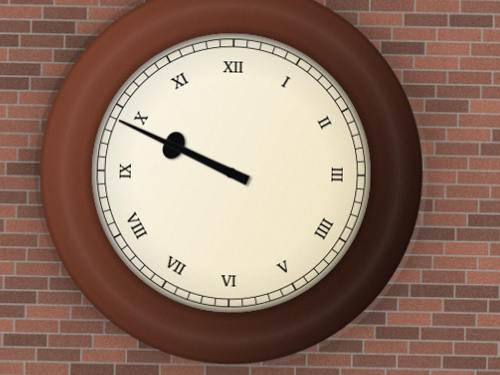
9,49
